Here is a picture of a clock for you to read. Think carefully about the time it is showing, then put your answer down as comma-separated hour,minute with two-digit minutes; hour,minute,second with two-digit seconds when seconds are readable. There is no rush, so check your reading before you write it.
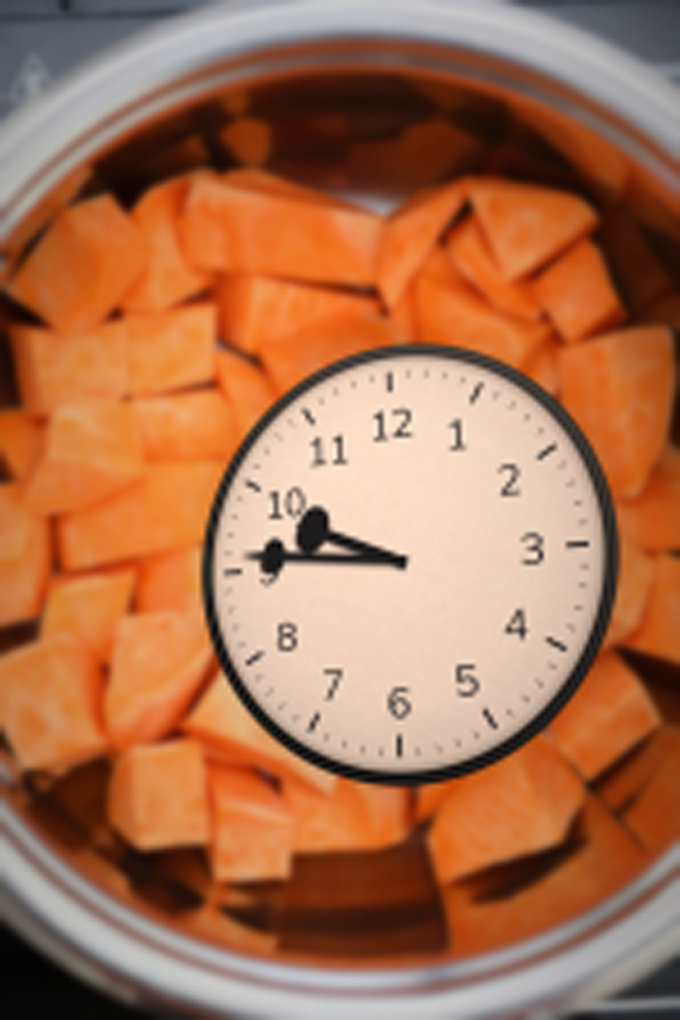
9,46
